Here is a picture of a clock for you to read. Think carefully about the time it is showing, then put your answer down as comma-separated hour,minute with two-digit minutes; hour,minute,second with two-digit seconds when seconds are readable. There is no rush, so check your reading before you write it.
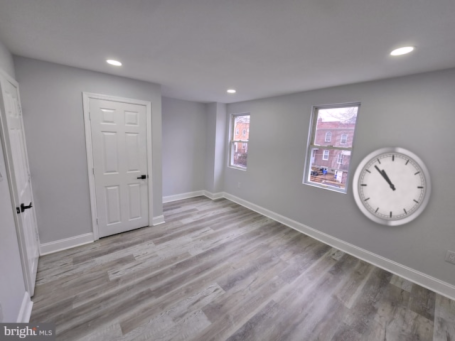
10,53
